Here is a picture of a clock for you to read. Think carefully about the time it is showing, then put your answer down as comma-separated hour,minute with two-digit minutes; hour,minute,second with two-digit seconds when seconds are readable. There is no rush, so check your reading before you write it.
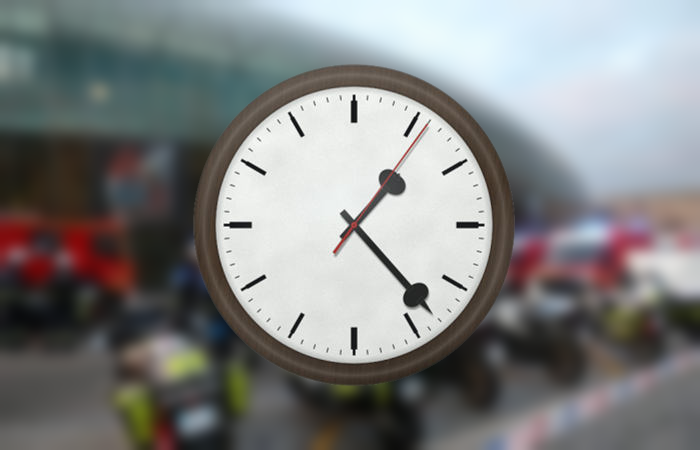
1,23,06
